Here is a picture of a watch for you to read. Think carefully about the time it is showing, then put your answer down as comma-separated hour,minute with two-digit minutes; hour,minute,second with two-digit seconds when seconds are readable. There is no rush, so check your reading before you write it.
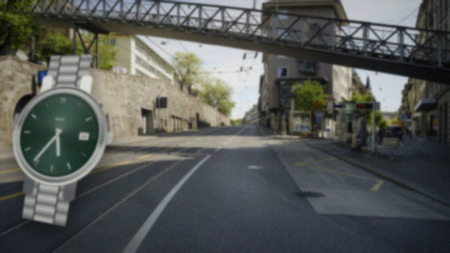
5,36
